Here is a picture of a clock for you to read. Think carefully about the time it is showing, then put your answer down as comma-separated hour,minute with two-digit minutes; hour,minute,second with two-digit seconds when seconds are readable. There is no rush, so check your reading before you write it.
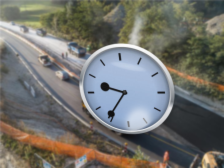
9,36
